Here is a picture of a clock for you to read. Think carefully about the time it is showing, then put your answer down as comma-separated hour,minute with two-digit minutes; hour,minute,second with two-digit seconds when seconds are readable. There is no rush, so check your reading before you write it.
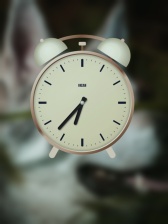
6,37
